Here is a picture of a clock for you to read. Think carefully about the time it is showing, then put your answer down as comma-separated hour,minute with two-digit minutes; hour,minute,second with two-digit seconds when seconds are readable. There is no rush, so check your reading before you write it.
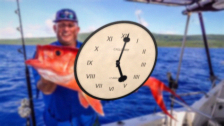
5,01
